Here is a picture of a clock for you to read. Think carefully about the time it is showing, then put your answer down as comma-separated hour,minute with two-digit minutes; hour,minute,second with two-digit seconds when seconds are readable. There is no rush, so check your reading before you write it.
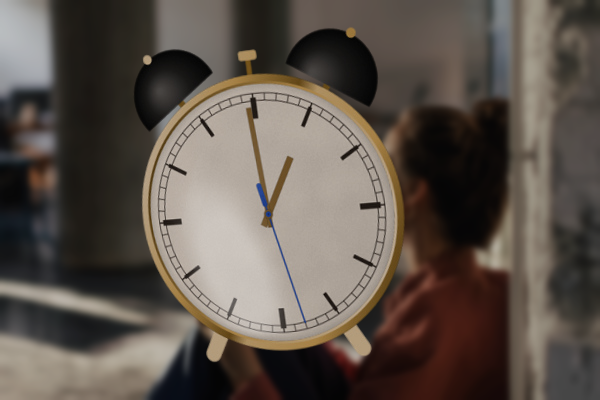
12,59,28
